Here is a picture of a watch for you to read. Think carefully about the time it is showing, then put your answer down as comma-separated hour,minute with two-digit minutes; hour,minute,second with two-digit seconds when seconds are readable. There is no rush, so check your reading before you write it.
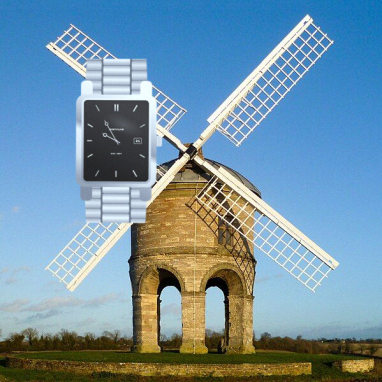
9,55
